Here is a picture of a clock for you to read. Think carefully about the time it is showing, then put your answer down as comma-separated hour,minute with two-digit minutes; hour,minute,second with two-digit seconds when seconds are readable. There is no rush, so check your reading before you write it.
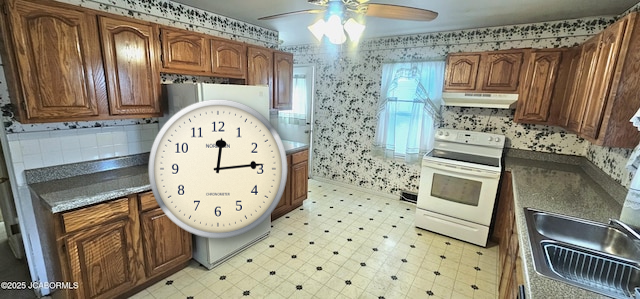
12,14
